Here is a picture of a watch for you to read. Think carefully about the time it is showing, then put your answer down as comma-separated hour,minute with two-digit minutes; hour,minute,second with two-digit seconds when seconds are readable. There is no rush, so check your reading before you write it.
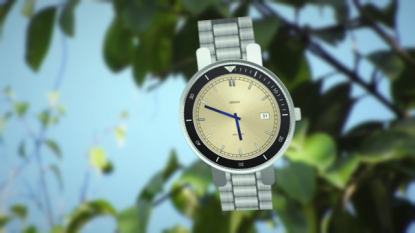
5,49
